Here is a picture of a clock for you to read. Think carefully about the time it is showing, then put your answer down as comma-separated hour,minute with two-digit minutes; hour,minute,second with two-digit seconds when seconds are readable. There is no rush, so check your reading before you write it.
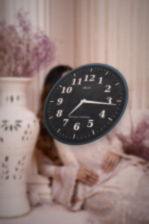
7,16
